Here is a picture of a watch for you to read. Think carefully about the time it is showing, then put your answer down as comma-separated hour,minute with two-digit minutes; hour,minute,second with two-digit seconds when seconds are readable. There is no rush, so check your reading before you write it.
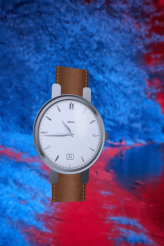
10,44
